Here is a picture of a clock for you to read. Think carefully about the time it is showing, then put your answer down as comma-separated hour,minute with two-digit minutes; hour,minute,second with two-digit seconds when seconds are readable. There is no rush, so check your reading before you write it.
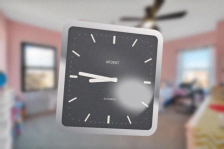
8,46
